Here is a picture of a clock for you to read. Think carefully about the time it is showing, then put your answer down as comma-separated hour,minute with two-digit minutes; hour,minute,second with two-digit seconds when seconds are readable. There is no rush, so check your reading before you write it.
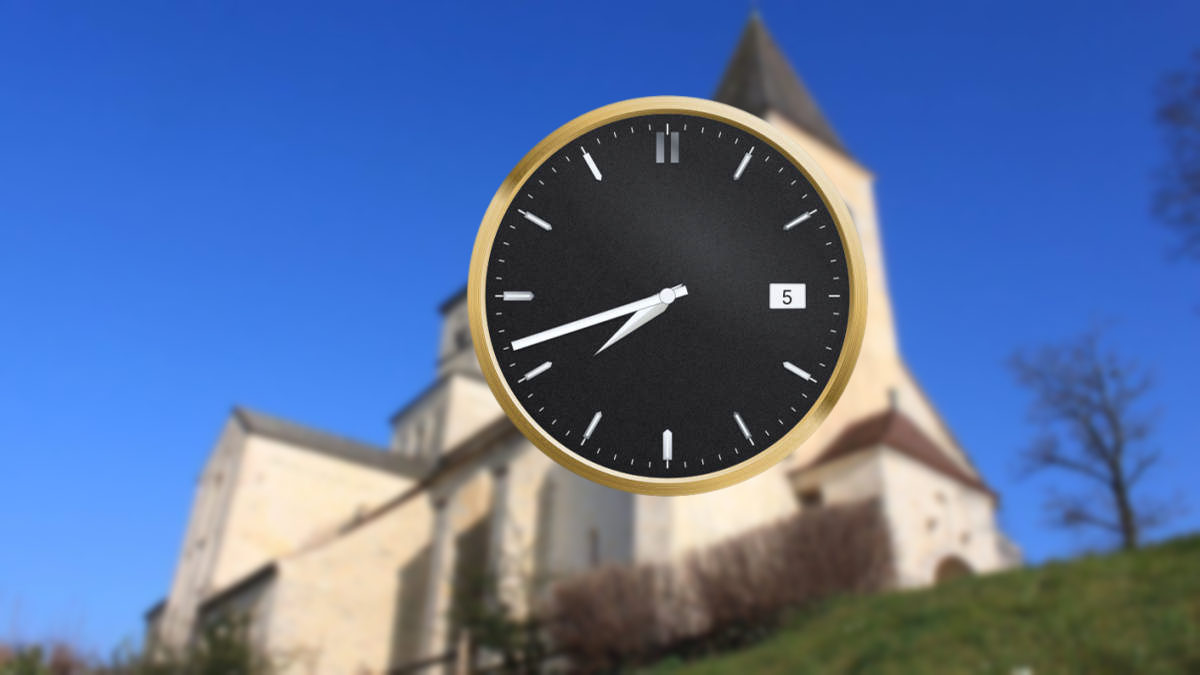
7,42
